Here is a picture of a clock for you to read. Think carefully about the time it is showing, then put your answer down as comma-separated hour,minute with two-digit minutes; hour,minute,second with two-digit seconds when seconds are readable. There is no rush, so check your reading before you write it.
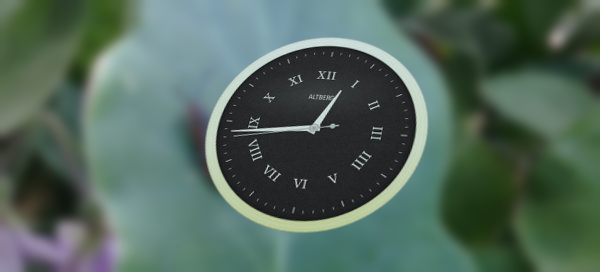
12,43,43
